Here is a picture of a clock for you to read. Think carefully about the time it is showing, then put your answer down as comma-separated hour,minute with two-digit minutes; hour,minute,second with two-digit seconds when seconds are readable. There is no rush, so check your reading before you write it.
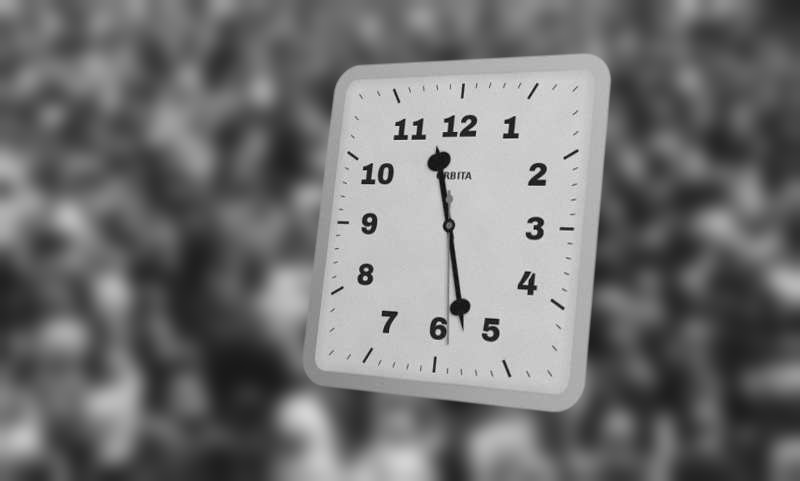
11,27,29
